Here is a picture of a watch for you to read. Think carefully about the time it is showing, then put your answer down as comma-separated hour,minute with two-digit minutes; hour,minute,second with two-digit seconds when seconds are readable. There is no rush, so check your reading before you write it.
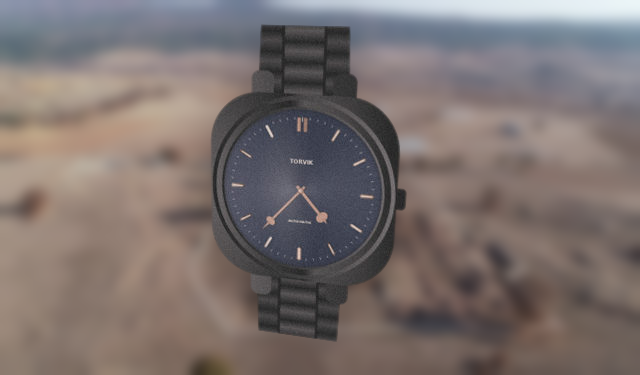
4,37
